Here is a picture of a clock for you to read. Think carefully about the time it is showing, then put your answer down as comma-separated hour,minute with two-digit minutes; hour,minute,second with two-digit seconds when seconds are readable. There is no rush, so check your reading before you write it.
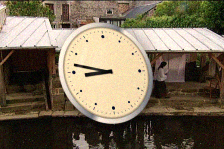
8,47
